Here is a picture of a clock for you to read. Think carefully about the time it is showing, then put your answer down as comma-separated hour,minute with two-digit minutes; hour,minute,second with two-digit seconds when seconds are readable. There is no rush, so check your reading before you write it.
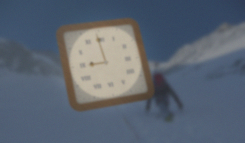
8,59
